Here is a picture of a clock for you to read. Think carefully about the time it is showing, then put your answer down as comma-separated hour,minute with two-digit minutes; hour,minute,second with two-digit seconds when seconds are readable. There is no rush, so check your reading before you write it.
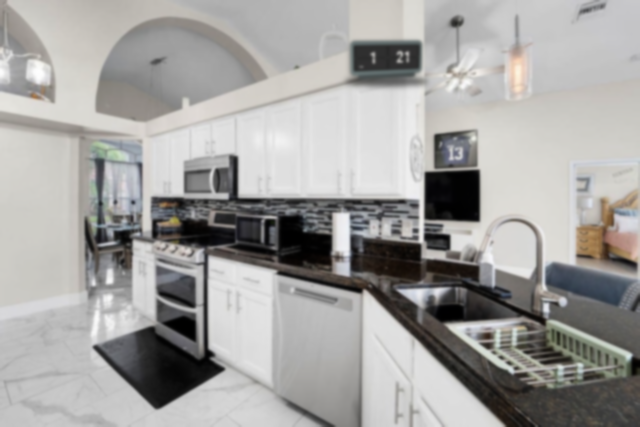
1,21
